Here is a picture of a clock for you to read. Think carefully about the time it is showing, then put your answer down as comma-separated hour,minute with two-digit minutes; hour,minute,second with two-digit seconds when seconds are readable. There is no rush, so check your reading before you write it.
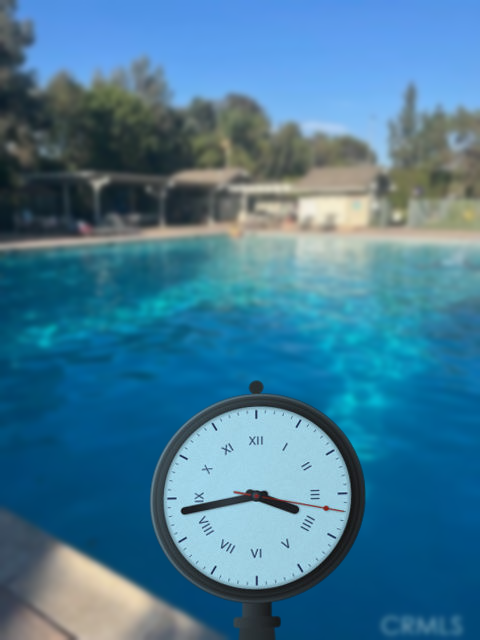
3,43,17
